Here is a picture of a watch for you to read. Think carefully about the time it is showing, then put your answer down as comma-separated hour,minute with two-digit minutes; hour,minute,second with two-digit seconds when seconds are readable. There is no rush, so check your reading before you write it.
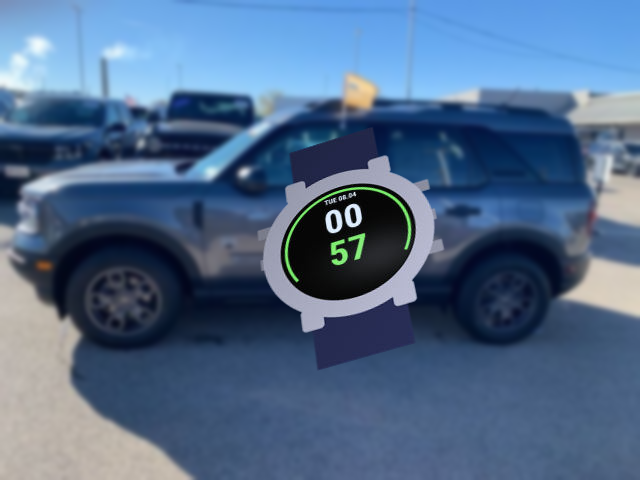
0,57
